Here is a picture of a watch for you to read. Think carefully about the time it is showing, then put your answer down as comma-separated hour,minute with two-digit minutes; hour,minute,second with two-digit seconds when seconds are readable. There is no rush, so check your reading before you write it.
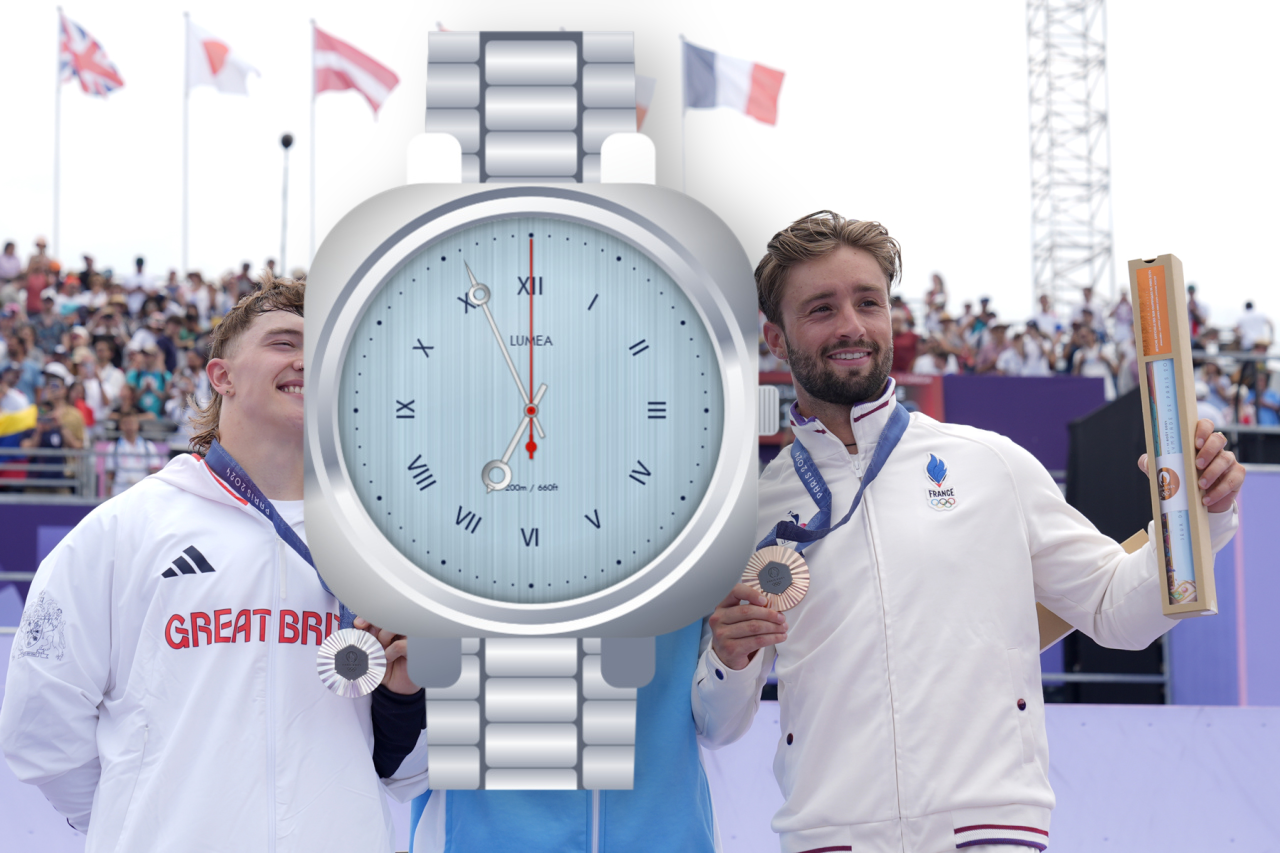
6,56,00
